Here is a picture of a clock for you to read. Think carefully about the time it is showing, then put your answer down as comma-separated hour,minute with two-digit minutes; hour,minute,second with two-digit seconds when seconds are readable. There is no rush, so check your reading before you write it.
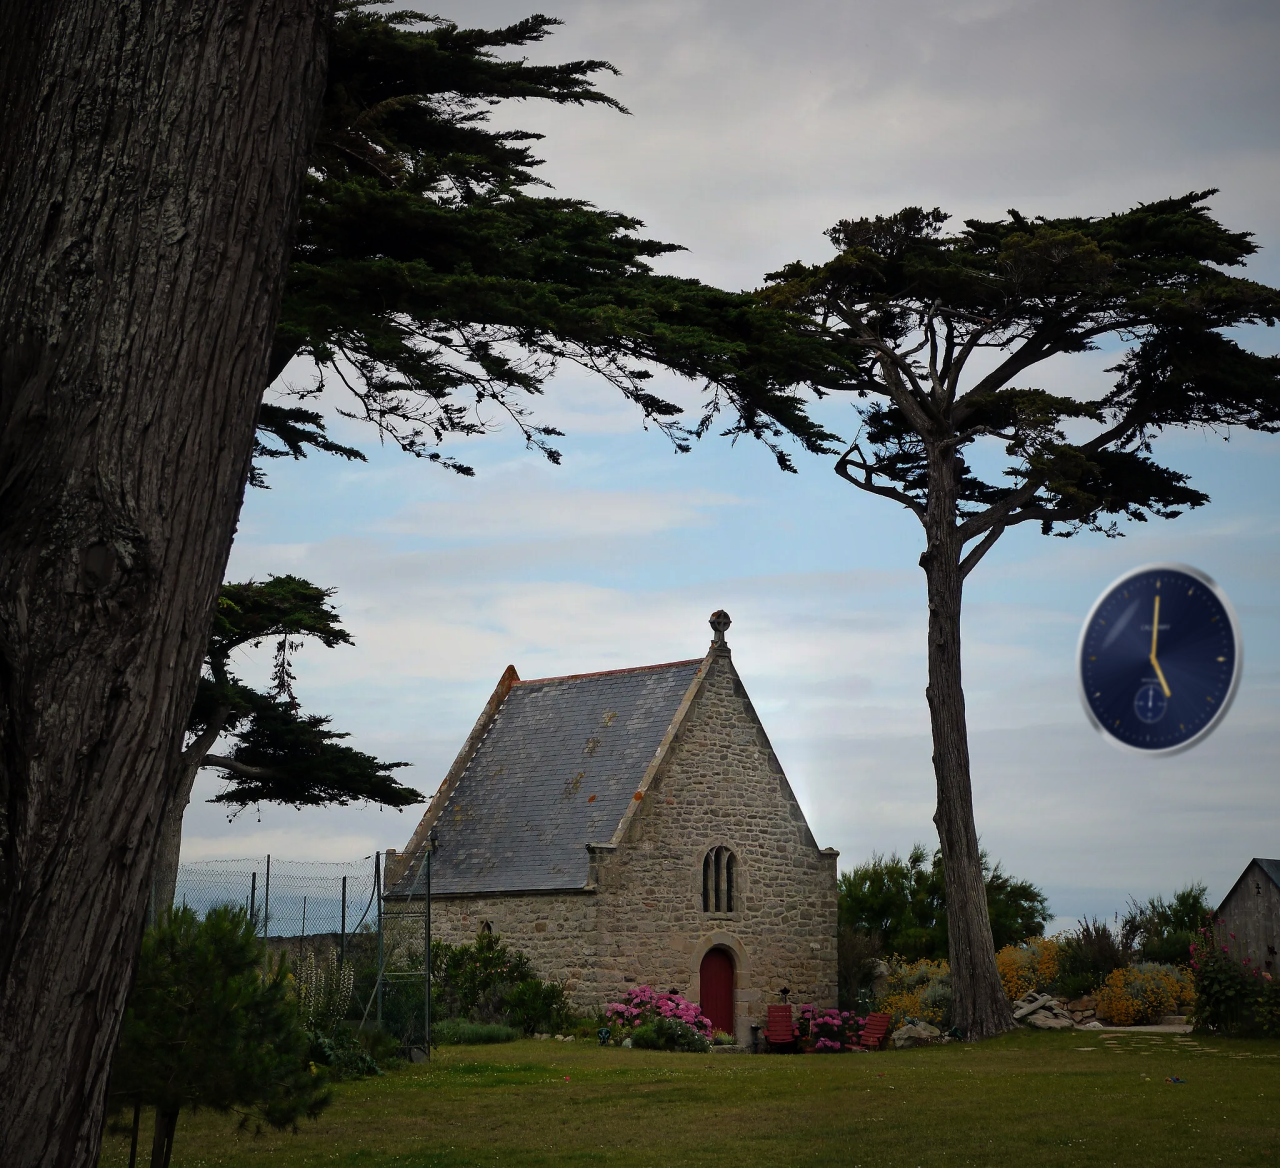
5,00
